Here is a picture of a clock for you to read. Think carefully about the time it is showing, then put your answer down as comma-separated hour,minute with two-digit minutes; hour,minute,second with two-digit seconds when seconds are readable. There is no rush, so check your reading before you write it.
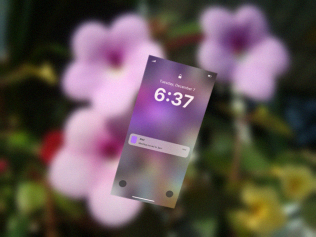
6,37
